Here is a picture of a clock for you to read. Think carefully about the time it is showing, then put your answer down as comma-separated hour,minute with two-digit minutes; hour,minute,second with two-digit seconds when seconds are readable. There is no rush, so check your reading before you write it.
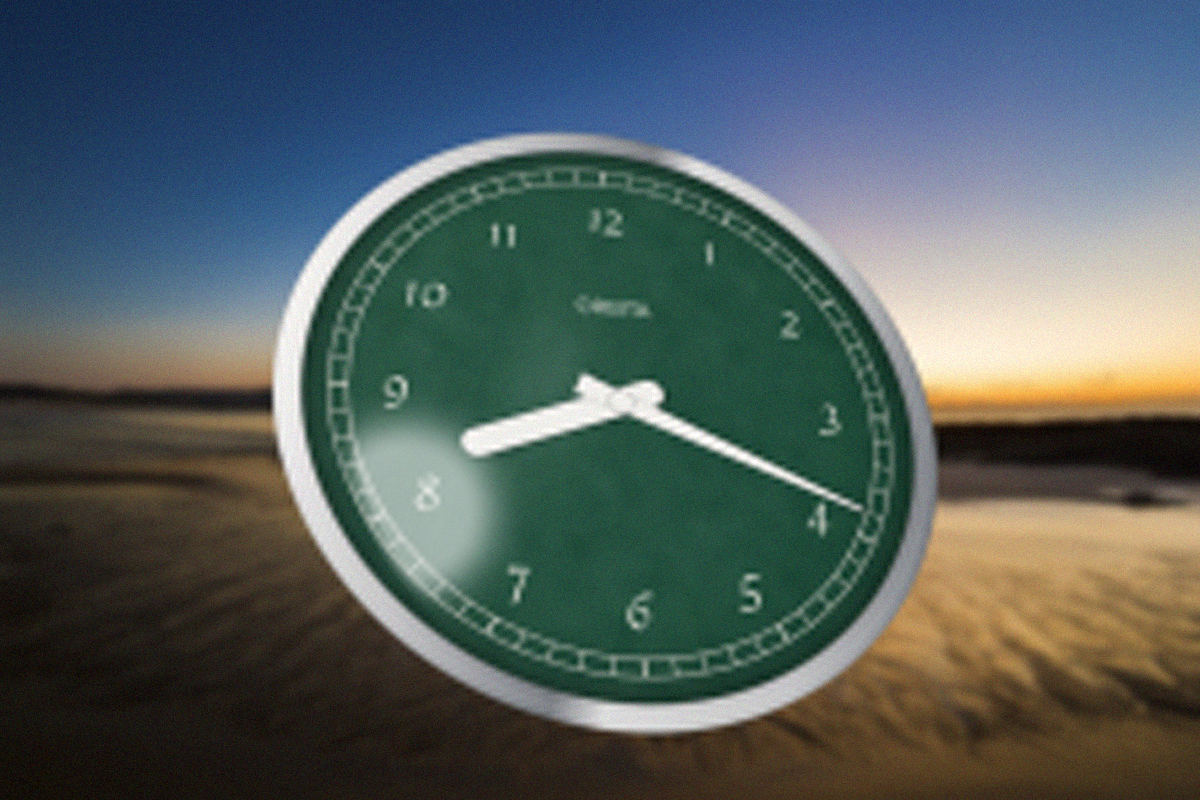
8,19
